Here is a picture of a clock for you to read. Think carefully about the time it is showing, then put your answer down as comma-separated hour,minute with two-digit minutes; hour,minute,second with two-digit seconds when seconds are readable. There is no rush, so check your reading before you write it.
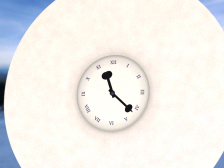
11,22
